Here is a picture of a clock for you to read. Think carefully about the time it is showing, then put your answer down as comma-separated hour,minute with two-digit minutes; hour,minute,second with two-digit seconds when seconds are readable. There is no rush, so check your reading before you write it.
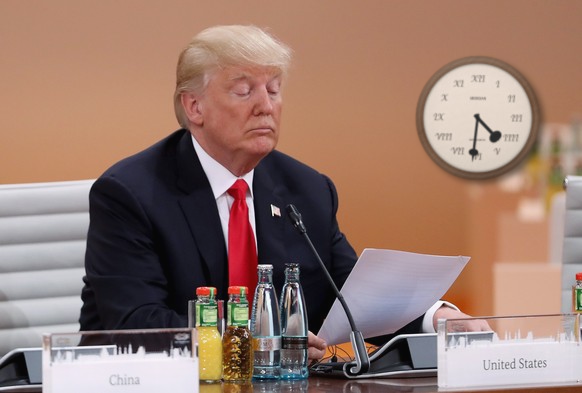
4,31
